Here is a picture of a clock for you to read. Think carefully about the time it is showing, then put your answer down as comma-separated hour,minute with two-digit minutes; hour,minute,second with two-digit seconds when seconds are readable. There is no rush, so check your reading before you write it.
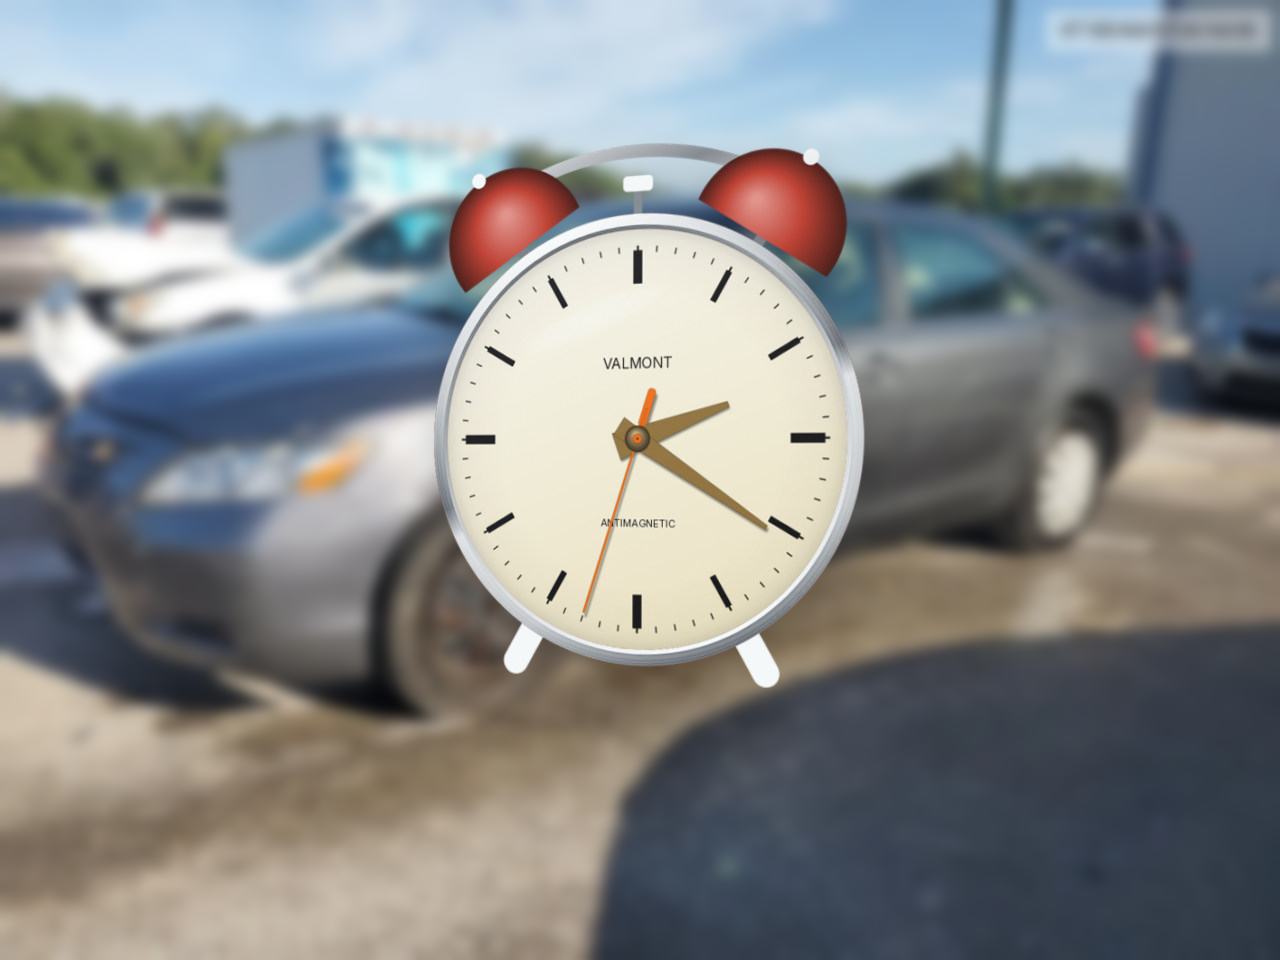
2,20,33
